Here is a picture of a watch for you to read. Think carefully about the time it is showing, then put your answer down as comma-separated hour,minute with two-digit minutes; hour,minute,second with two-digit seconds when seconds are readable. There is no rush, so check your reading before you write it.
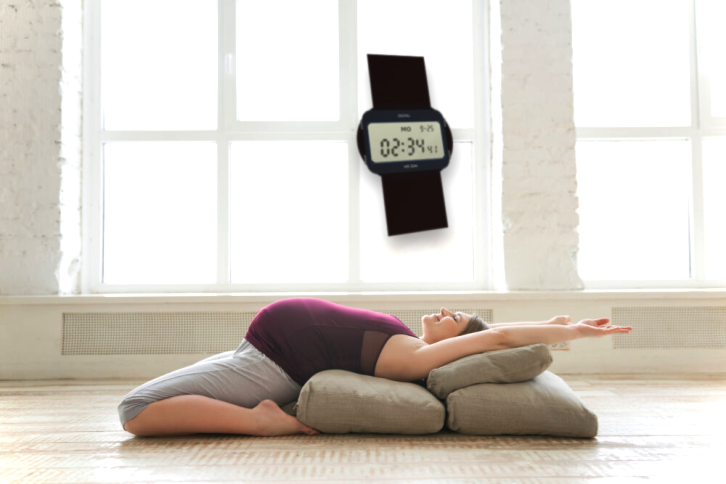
2,34
